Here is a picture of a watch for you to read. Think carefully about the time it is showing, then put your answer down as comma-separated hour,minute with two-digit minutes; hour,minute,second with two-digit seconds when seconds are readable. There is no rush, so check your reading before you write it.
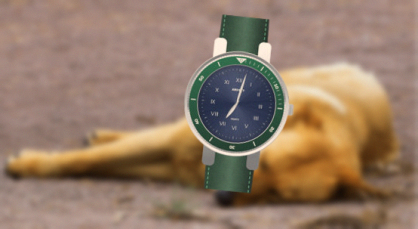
7,02
